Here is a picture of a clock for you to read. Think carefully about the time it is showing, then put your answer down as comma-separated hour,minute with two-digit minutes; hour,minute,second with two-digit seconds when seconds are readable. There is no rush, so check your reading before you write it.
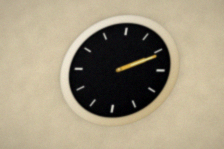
2,11
